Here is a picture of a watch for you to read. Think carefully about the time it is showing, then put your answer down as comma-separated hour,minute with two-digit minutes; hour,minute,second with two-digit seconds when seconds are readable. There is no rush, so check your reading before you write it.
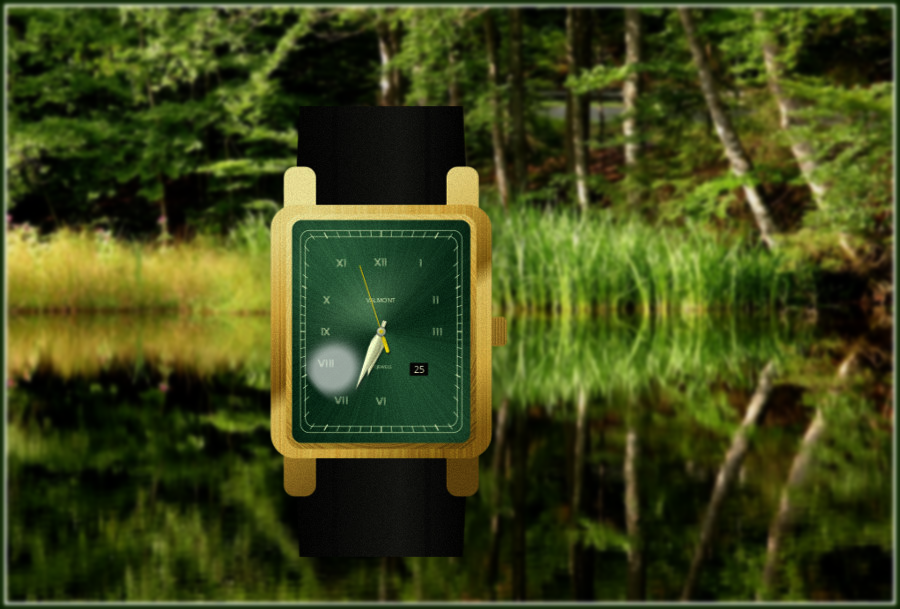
6,33,57
